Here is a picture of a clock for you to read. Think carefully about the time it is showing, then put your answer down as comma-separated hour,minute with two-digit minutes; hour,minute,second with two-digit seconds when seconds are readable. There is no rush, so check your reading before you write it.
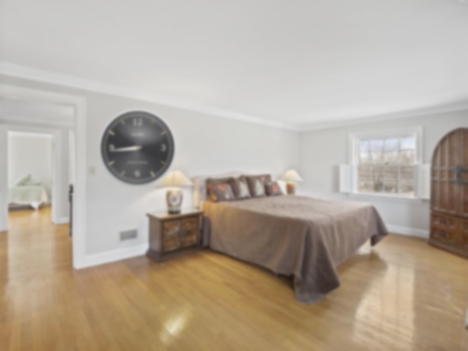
8,44
